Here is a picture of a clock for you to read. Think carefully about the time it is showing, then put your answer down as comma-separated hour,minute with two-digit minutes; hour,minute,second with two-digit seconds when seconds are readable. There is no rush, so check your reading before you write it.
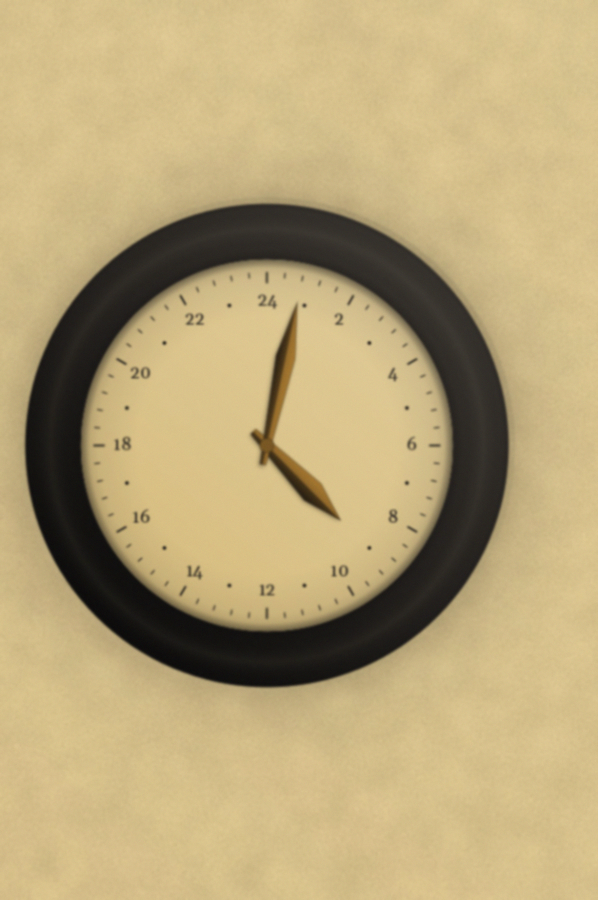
9,02
